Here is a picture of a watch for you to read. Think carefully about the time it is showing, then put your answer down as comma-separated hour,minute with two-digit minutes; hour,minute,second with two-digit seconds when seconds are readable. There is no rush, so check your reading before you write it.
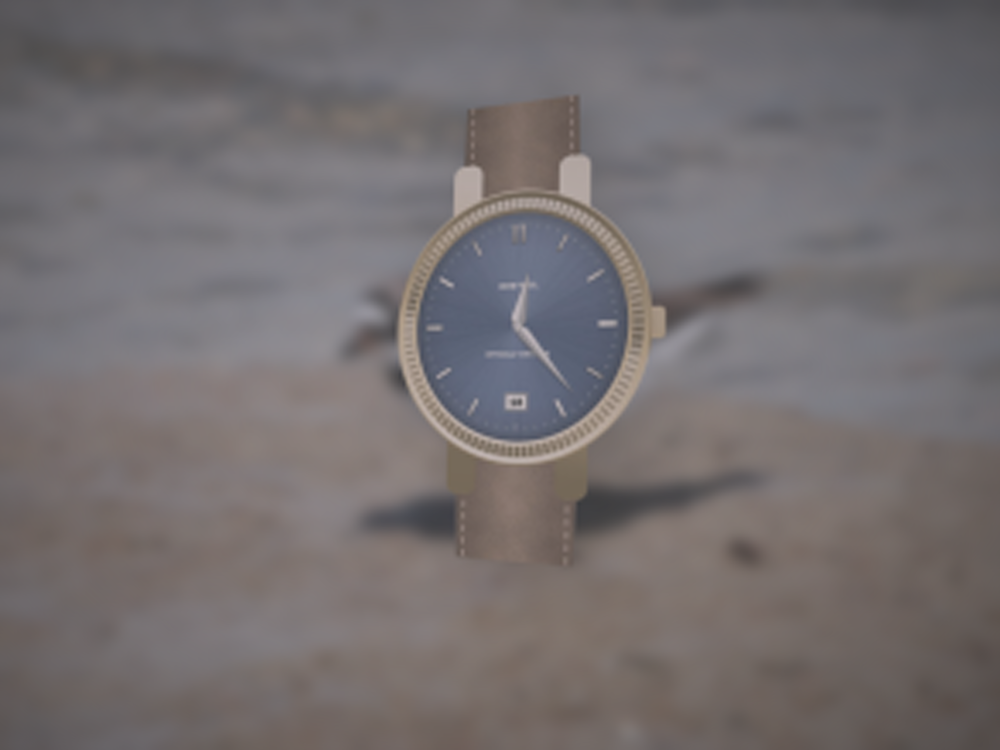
12,23
